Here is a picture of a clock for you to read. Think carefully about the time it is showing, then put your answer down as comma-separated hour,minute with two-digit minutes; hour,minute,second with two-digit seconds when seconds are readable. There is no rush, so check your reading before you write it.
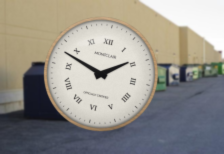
1,48
